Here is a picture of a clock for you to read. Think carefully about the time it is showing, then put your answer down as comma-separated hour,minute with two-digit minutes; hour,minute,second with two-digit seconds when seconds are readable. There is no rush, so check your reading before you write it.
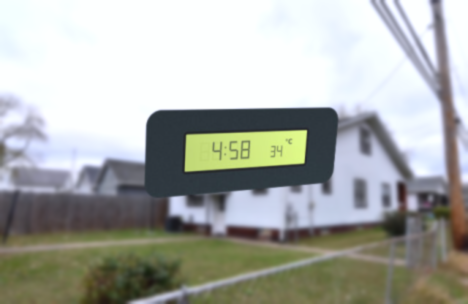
4,58
